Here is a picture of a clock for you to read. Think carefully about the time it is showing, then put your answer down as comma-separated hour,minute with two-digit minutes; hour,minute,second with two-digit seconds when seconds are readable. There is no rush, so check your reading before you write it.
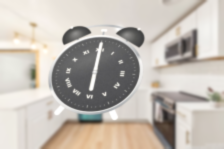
6,00
